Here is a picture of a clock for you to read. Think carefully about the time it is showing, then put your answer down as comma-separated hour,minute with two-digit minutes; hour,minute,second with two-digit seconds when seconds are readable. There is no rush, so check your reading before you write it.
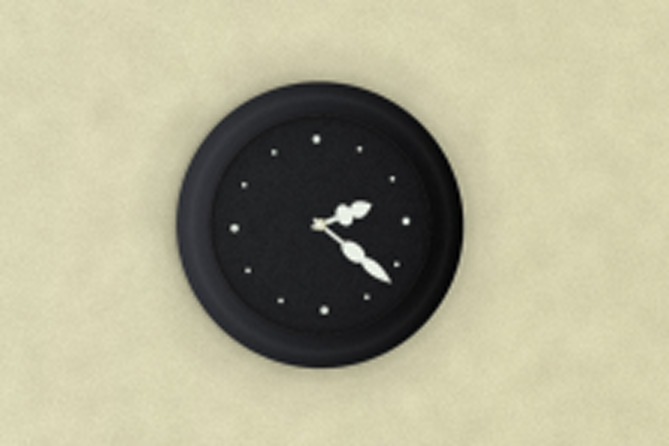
2,22
